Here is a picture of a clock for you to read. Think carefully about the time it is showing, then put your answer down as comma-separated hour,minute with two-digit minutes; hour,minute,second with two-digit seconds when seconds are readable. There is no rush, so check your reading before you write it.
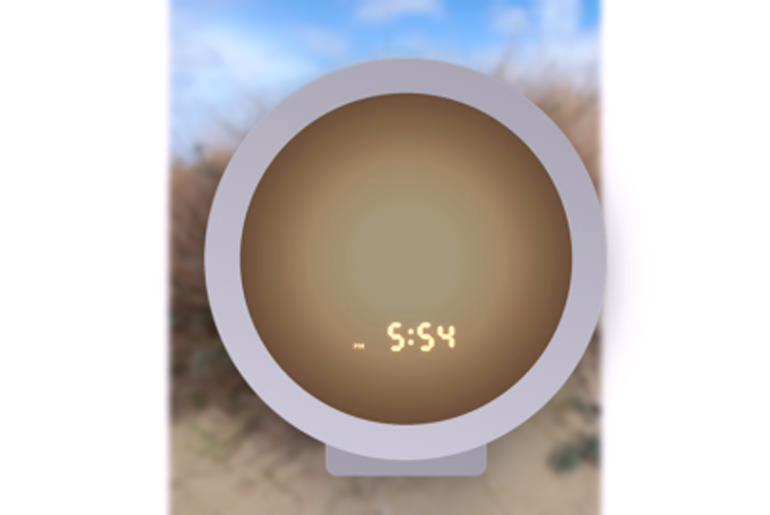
5,54
